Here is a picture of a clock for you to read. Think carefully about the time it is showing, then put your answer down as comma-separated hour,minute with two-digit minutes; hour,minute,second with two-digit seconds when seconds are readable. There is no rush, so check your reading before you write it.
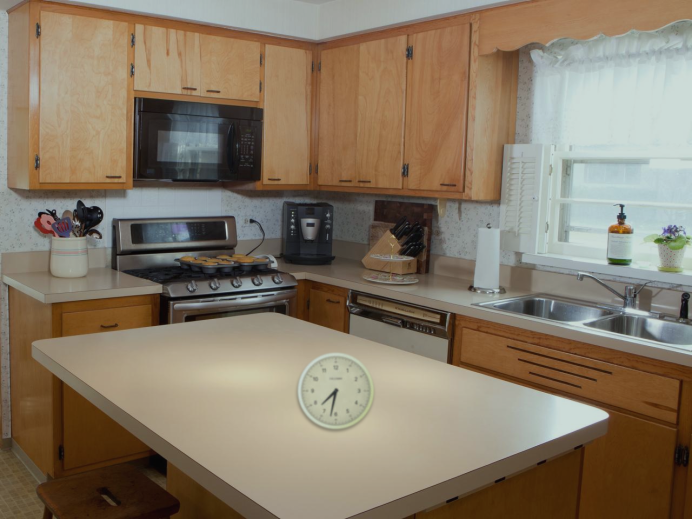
7,32
